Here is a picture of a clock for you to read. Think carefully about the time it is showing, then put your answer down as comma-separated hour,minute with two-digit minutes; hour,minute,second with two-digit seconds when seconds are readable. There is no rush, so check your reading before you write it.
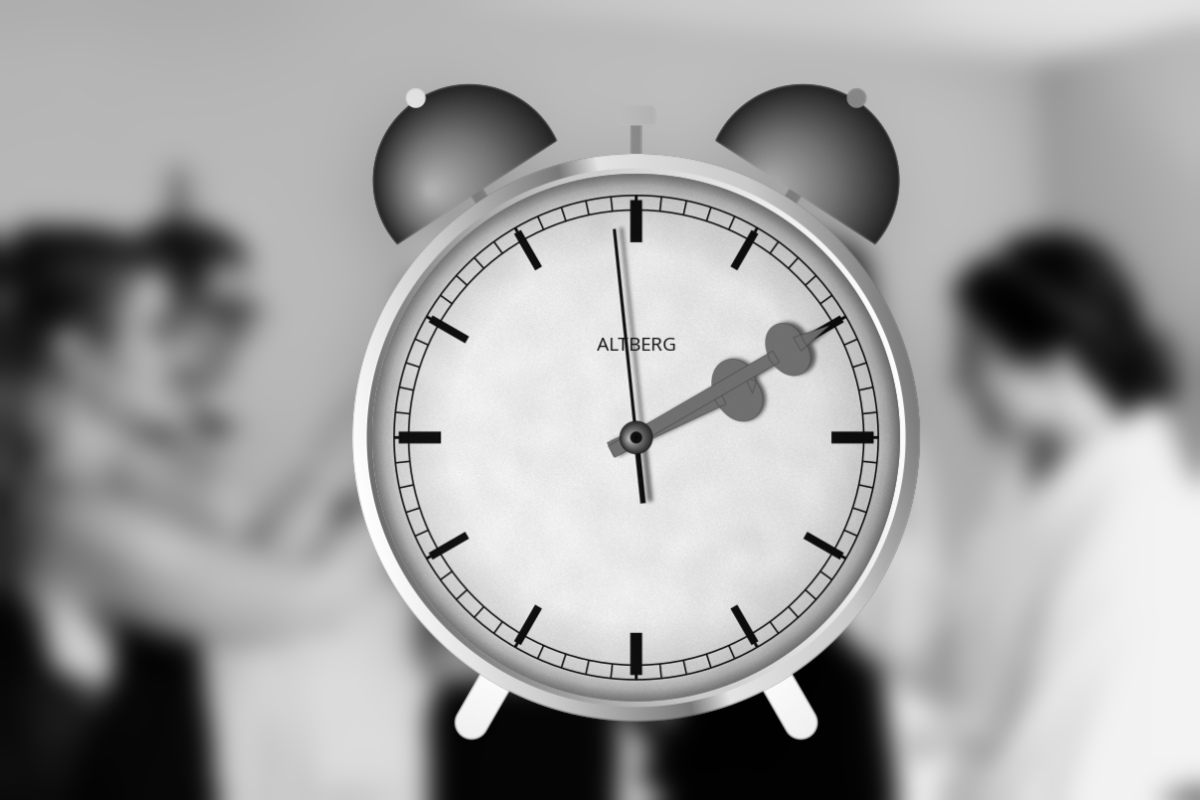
2,09,59
